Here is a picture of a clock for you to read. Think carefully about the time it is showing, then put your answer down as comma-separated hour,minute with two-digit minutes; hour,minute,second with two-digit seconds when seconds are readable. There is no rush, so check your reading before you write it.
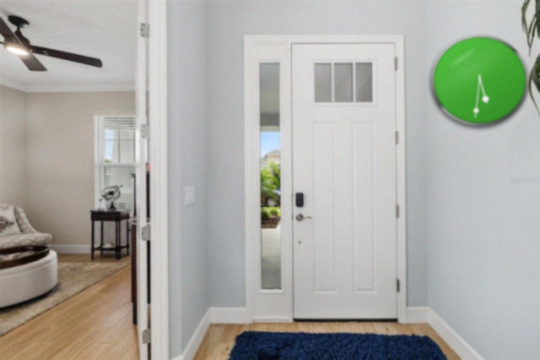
5,31
